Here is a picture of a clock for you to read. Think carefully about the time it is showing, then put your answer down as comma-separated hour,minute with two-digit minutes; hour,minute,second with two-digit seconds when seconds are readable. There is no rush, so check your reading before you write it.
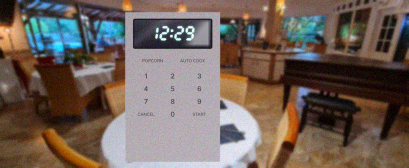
12,29
